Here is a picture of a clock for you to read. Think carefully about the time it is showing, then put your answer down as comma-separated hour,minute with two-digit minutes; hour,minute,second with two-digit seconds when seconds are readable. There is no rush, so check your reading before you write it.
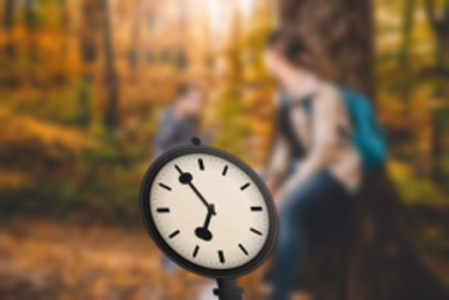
6,55
